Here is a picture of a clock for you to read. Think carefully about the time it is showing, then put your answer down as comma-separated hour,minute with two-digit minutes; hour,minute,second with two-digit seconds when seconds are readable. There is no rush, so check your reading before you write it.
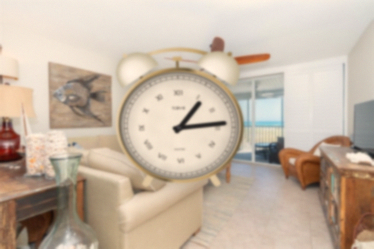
1,14
